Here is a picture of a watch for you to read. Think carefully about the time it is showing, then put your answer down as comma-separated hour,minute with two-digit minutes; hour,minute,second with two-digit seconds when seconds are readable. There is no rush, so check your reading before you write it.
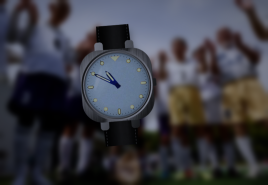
10,50
